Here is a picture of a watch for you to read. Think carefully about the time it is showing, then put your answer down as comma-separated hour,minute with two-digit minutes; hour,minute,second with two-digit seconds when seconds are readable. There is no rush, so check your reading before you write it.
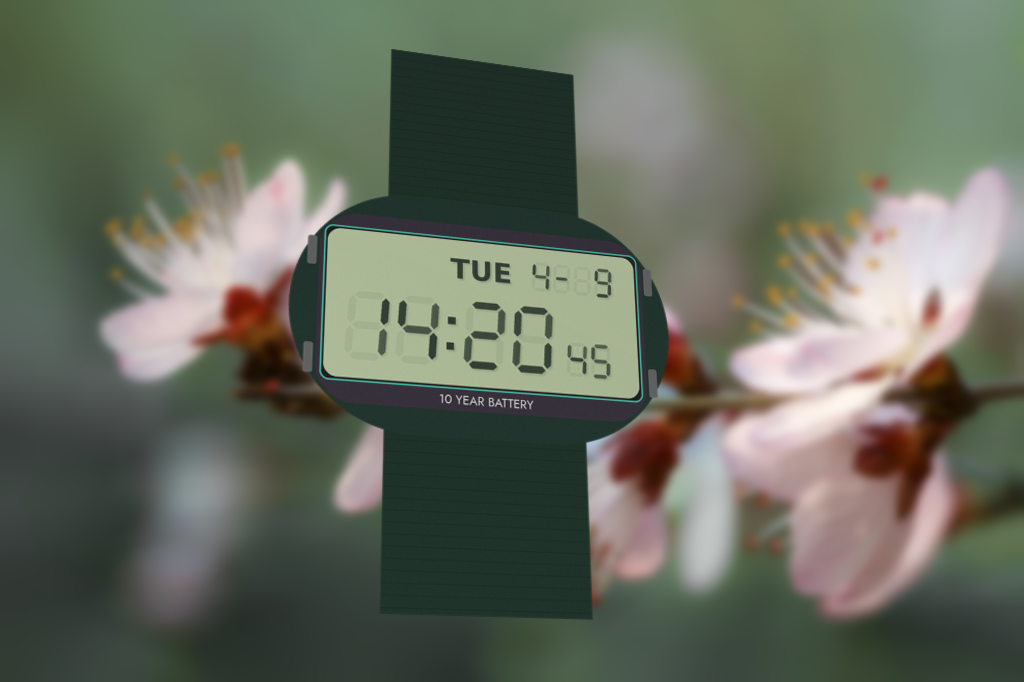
14,20,45
